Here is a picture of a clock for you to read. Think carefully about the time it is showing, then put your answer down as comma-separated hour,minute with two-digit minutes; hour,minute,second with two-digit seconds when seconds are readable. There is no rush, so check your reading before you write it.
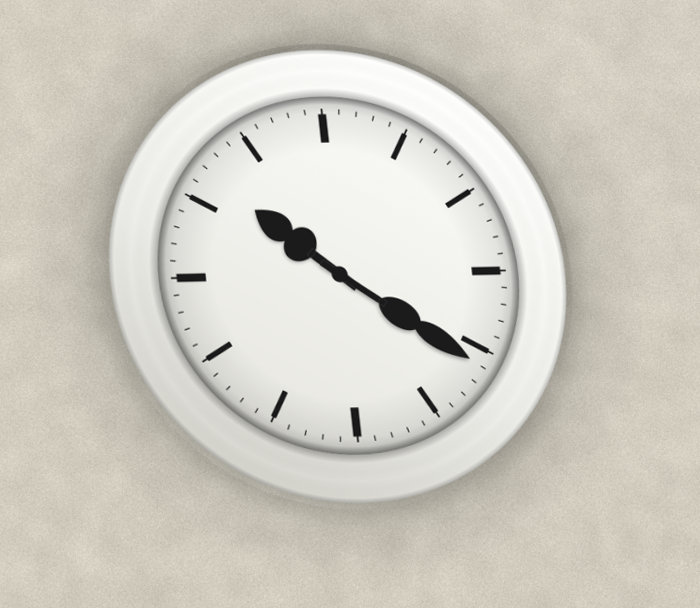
10,21
